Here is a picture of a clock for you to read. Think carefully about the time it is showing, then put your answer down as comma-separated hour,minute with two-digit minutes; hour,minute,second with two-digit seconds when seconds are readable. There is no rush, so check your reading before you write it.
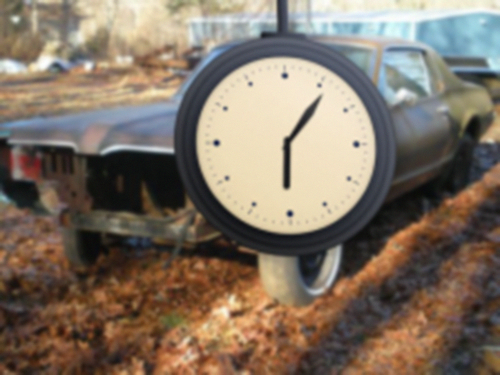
6,06
